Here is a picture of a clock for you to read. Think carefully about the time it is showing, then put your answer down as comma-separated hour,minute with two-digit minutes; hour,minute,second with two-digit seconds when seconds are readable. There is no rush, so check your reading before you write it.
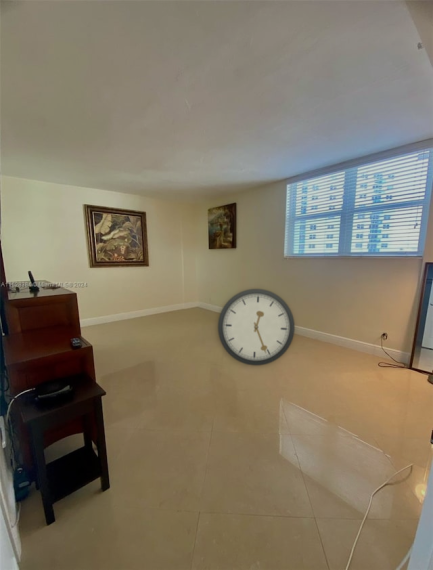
12,26
